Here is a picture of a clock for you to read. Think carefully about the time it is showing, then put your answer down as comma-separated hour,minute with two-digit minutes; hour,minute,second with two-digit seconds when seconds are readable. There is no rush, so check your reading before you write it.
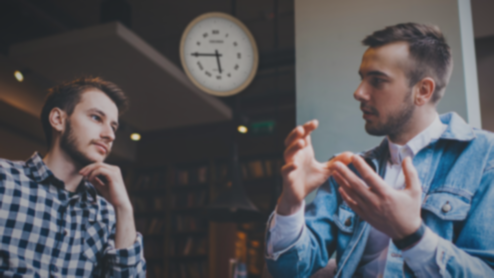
5,45
